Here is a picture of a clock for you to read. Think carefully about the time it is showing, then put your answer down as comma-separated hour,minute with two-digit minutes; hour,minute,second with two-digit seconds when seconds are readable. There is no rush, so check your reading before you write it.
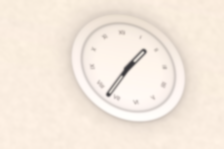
1,37
